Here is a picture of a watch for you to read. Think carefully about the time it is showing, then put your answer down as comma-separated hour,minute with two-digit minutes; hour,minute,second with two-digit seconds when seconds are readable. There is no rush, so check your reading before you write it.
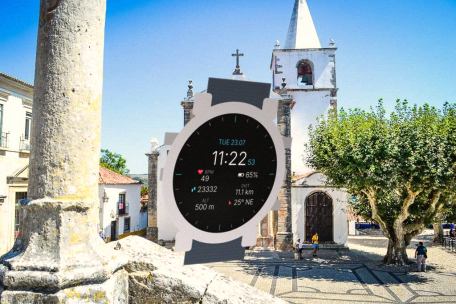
11,22
